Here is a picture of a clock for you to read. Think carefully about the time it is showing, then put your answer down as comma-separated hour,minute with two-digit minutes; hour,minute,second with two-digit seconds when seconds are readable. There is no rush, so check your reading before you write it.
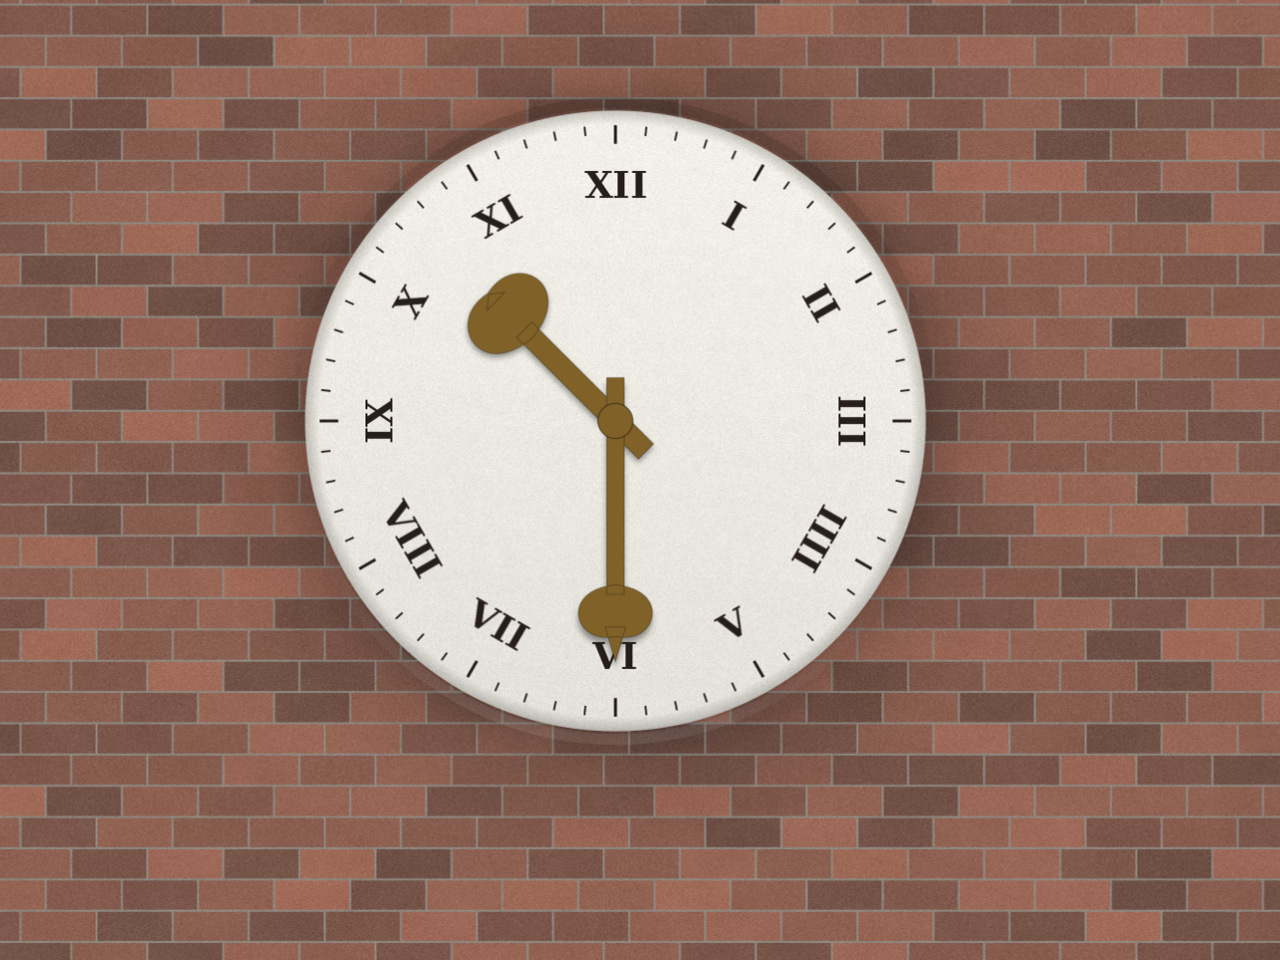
10,30
